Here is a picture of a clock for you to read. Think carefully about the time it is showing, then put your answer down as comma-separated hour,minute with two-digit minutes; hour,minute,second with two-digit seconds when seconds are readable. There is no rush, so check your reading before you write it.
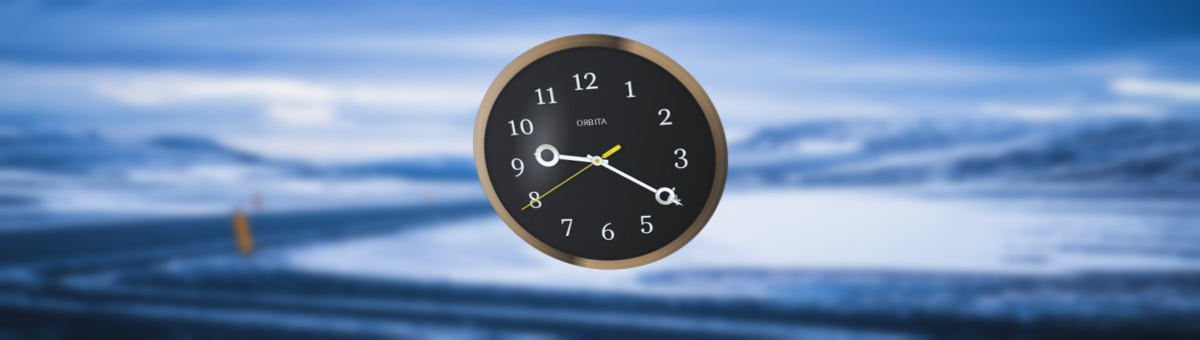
9,20,40
